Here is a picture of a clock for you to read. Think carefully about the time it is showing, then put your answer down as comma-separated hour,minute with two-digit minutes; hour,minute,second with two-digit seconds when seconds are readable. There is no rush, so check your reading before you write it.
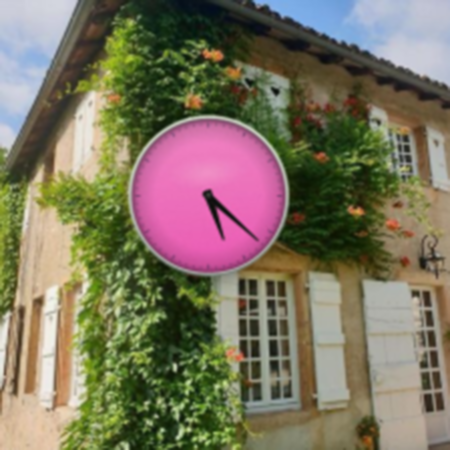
5,22
